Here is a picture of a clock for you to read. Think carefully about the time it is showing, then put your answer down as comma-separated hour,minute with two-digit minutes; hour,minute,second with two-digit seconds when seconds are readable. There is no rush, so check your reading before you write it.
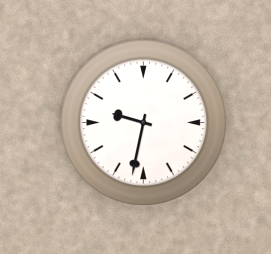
9,32
